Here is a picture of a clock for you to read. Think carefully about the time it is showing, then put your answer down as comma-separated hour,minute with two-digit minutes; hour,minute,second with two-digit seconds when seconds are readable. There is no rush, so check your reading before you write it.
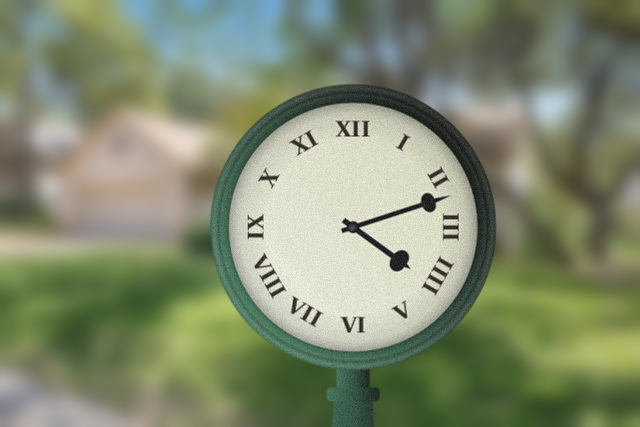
4,12
